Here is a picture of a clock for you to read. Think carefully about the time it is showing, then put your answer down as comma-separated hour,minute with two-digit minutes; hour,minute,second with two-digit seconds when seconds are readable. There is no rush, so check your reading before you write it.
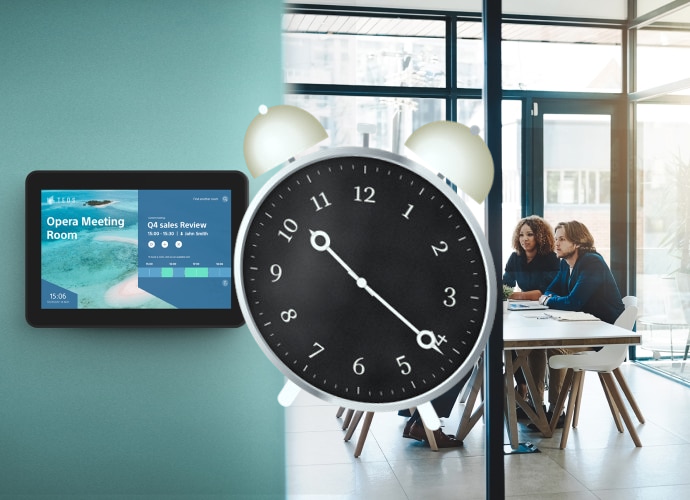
10,21
